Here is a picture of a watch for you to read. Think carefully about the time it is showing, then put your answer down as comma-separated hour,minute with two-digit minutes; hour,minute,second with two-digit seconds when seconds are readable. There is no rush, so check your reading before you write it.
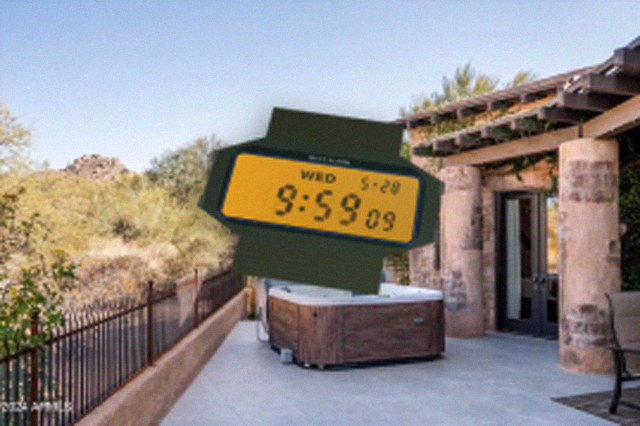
9,59,09
